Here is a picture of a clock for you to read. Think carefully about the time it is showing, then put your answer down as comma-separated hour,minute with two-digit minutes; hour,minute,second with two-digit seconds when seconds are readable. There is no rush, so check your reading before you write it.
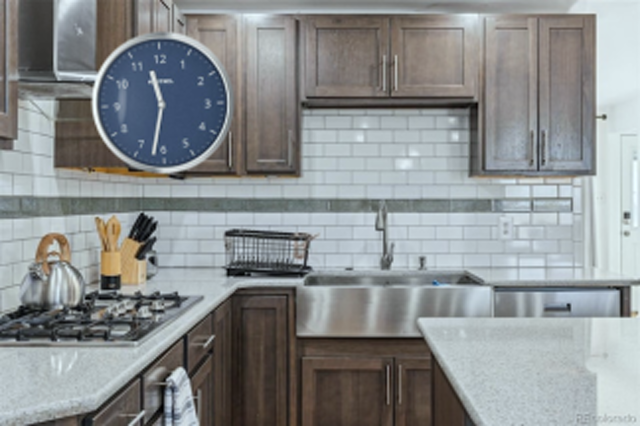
11,32
